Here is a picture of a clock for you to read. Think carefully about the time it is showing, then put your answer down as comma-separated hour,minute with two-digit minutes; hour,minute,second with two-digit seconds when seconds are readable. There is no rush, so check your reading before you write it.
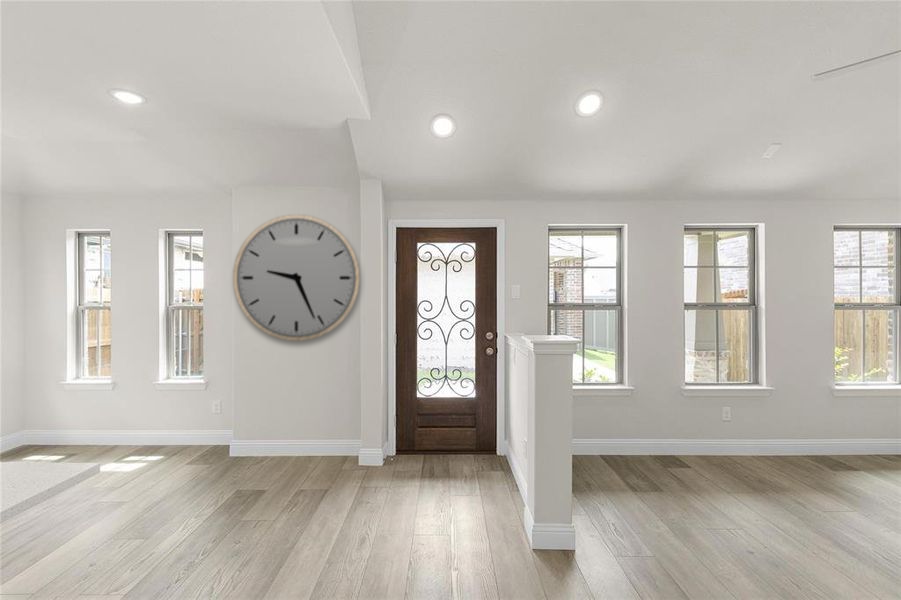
9,26
